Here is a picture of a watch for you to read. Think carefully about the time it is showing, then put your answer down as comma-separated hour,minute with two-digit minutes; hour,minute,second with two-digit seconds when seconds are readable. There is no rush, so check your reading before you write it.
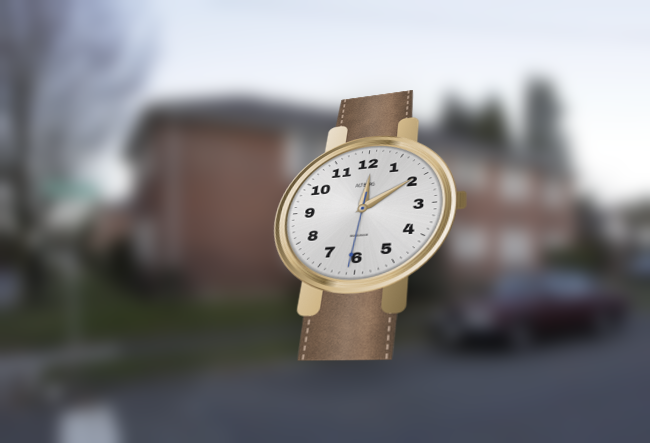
12,09,31
